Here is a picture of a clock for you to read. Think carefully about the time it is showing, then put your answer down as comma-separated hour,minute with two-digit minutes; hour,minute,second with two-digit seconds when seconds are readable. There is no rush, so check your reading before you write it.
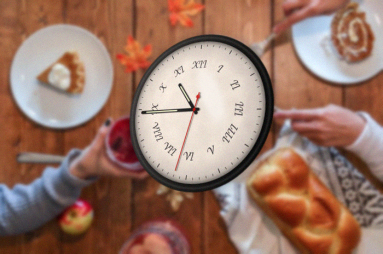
10,44,32
